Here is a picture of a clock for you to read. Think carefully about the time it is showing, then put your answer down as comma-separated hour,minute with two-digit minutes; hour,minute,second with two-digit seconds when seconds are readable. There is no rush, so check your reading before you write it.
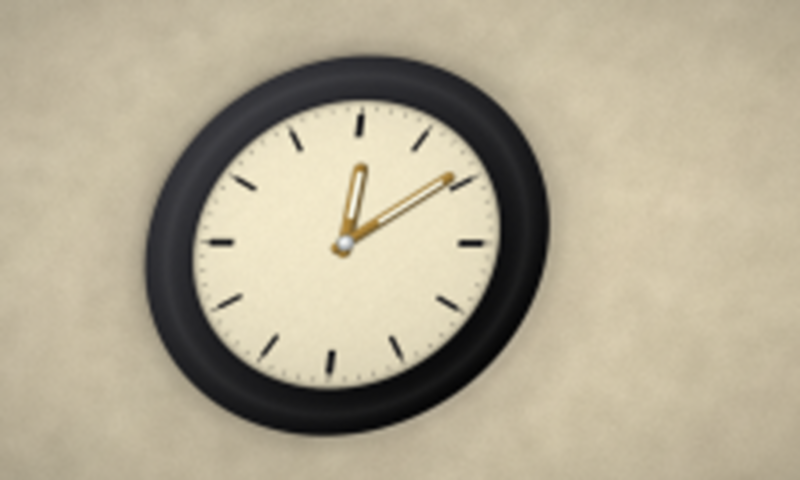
12,09
